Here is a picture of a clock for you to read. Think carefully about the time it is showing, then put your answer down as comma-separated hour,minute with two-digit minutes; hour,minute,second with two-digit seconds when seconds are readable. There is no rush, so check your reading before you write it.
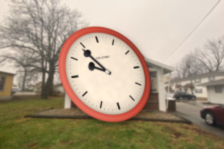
9,54
